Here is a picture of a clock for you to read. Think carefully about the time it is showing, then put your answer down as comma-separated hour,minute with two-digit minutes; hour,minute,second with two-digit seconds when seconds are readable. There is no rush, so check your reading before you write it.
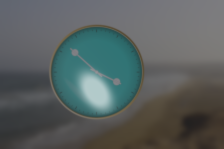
3,52
